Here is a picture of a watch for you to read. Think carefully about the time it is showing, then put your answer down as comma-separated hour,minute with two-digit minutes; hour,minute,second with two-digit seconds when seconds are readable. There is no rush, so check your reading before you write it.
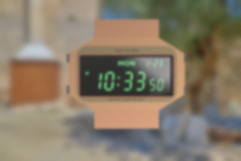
10,33,50
